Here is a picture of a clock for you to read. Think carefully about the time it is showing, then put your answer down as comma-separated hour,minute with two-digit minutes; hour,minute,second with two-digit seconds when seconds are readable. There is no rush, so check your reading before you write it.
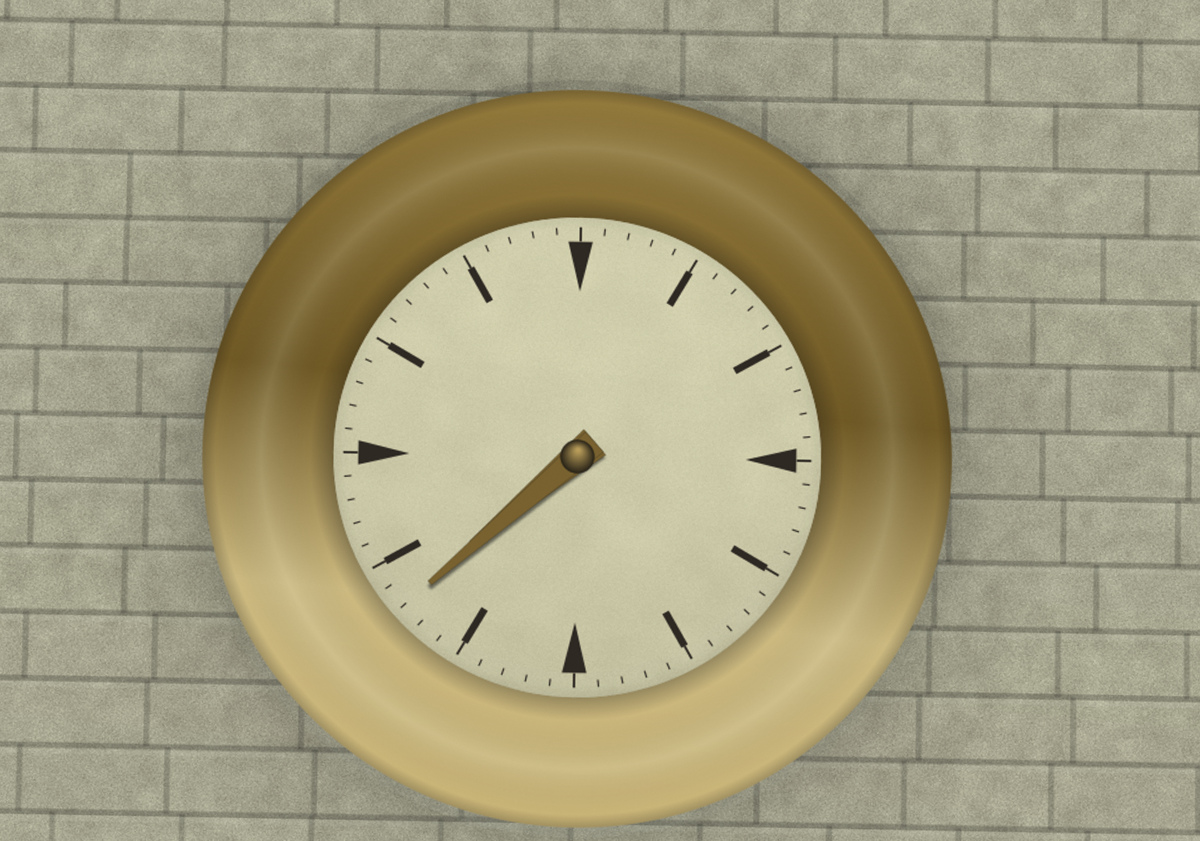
7,38
